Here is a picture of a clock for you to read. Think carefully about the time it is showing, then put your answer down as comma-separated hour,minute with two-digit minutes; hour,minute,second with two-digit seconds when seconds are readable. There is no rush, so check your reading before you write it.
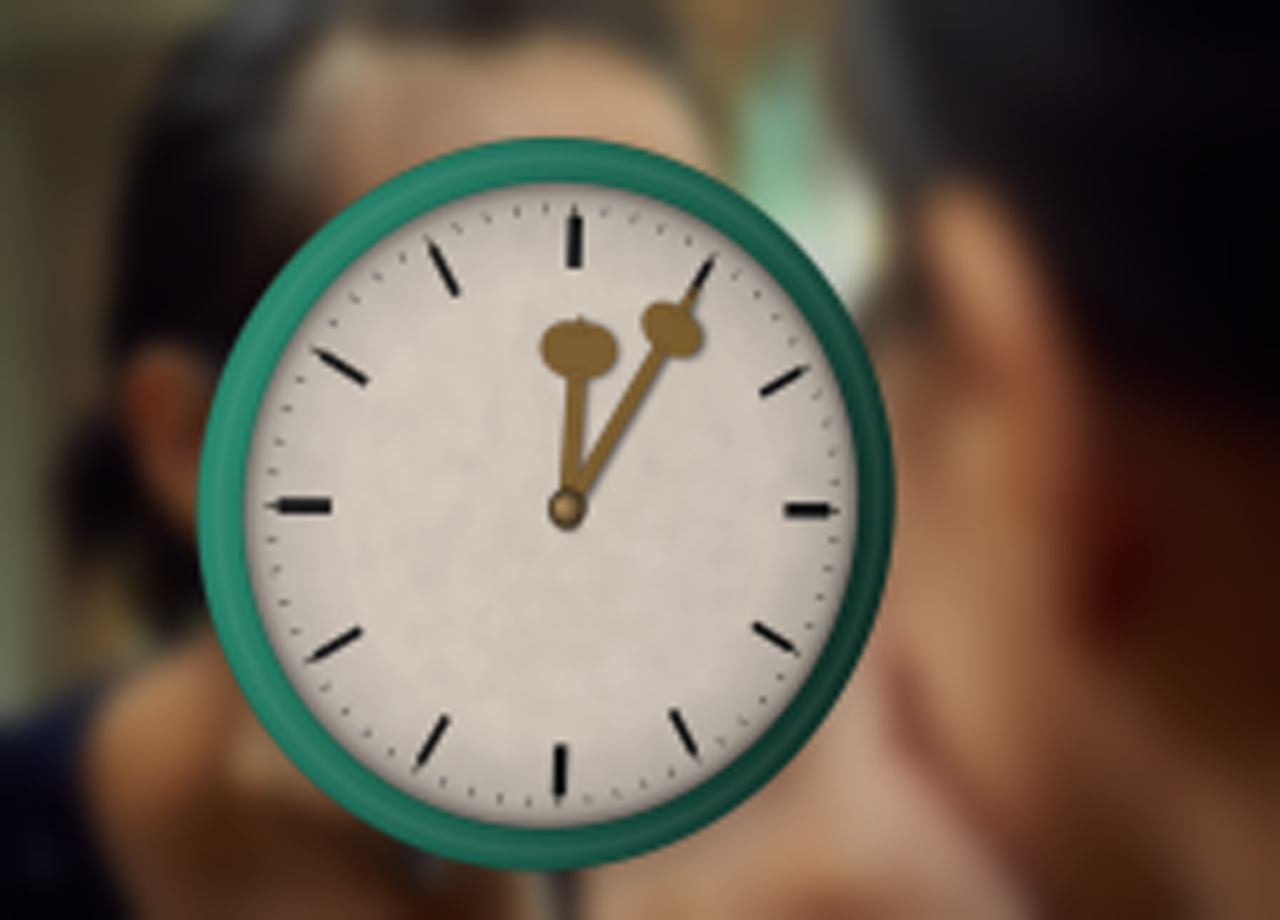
12,05
